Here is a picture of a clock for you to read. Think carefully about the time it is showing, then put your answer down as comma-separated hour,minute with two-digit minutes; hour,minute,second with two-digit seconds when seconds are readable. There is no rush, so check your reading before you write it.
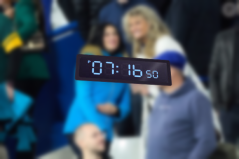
7,16,50
